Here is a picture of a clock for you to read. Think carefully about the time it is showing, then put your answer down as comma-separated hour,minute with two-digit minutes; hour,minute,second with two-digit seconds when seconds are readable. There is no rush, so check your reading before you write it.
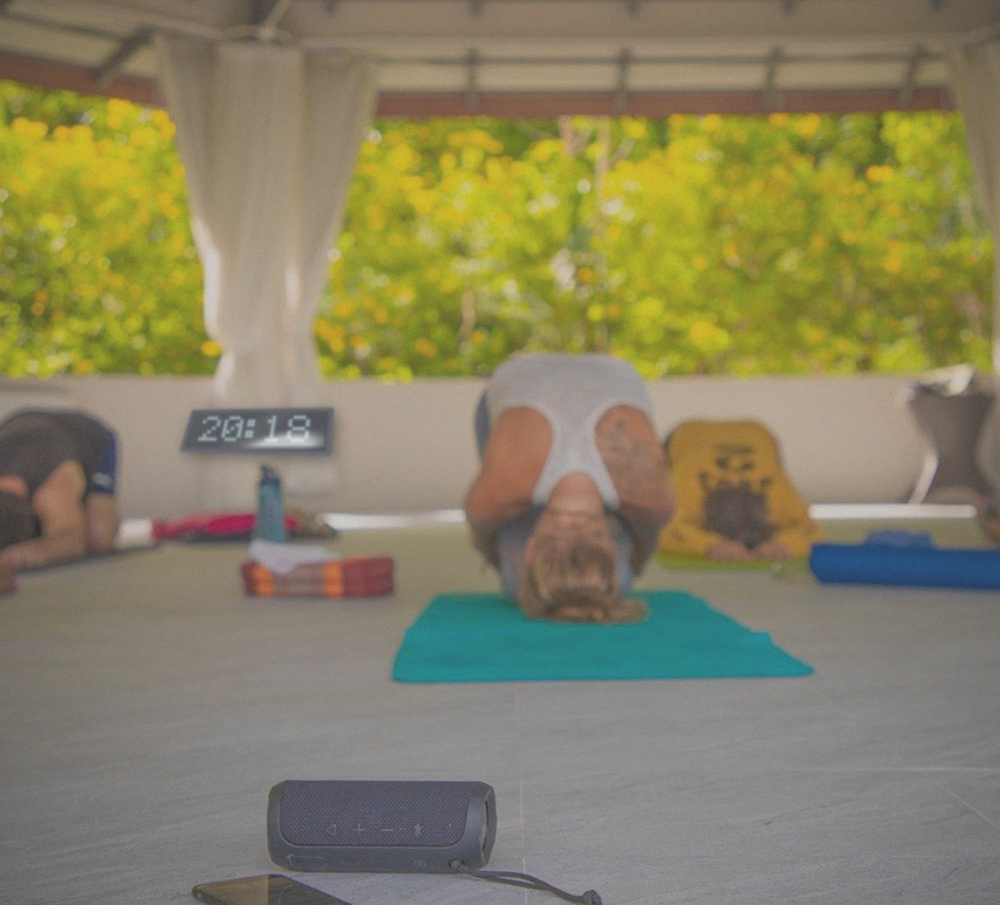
20,18
